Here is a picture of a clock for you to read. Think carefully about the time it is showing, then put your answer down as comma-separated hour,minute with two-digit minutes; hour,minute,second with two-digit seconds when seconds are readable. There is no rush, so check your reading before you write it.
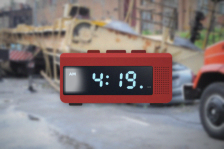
4,19
